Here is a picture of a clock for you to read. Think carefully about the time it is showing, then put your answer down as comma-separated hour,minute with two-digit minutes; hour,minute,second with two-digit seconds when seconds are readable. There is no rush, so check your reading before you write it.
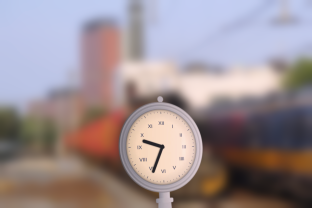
9,34
